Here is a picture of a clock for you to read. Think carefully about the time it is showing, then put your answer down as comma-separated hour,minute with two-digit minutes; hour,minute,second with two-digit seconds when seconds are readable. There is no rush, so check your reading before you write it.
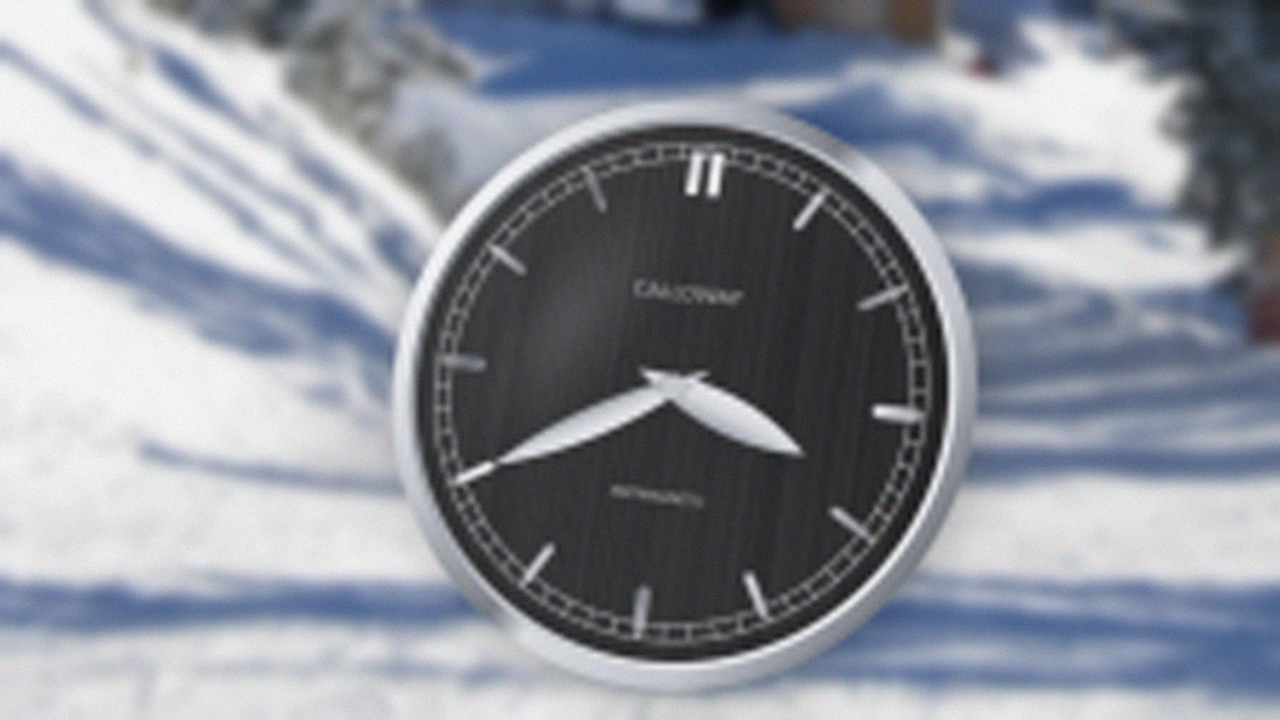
3,40
